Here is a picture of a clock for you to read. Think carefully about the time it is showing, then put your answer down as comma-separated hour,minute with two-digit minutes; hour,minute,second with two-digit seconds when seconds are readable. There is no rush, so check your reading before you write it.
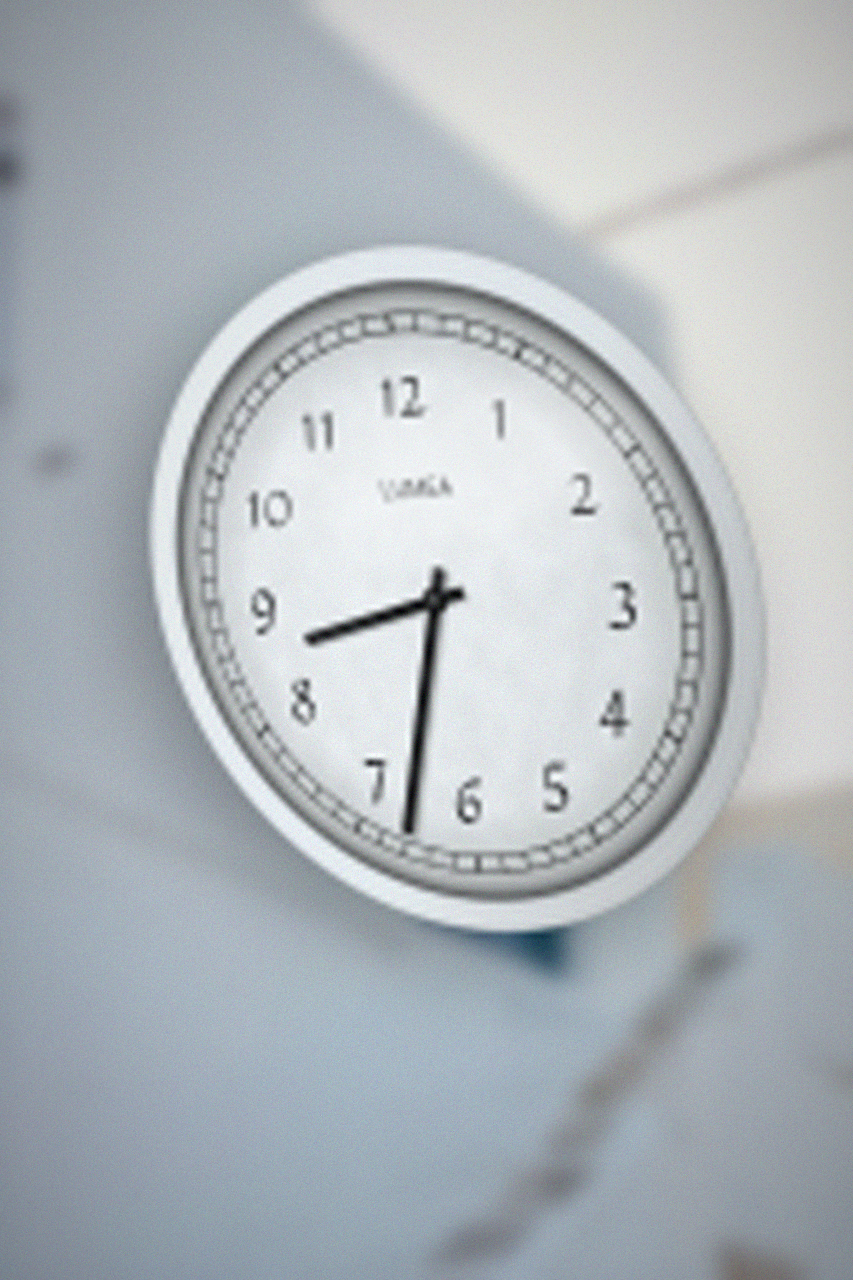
8,33
